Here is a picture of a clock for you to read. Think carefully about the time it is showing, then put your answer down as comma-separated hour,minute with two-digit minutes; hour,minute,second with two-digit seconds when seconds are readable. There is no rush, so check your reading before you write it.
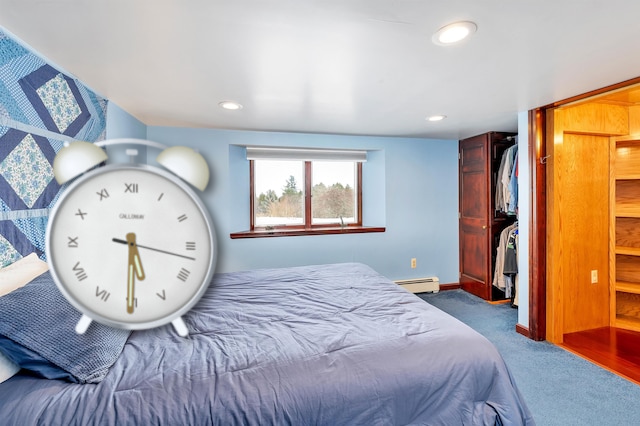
5,30,17
